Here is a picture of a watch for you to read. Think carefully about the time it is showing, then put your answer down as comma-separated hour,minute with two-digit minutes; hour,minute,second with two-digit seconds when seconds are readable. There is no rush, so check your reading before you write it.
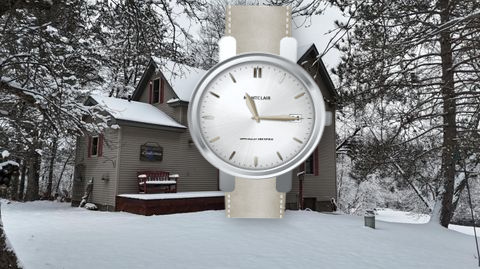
11,15
